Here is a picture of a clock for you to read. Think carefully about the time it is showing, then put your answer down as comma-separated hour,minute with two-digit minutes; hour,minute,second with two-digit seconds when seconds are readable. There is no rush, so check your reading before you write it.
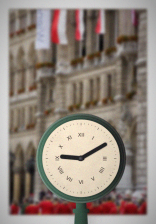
9,10
